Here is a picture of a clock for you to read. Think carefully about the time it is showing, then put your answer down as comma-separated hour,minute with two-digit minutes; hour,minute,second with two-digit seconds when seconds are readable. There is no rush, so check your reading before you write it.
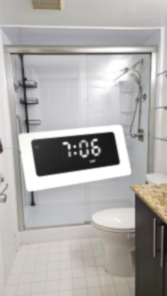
7,06
